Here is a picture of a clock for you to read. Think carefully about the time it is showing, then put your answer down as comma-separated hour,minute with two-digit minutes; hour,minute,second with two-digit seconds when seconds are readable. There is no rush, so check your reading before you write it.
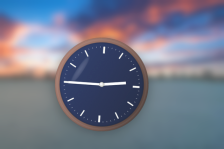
2,45
